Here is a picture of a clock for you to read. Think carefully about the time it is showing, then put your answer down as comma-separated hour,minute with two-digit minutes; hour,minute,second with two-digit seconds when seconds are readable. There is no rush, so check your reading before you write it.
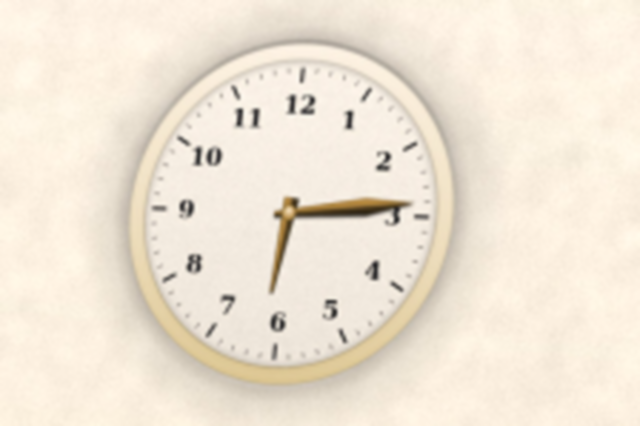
6,14
